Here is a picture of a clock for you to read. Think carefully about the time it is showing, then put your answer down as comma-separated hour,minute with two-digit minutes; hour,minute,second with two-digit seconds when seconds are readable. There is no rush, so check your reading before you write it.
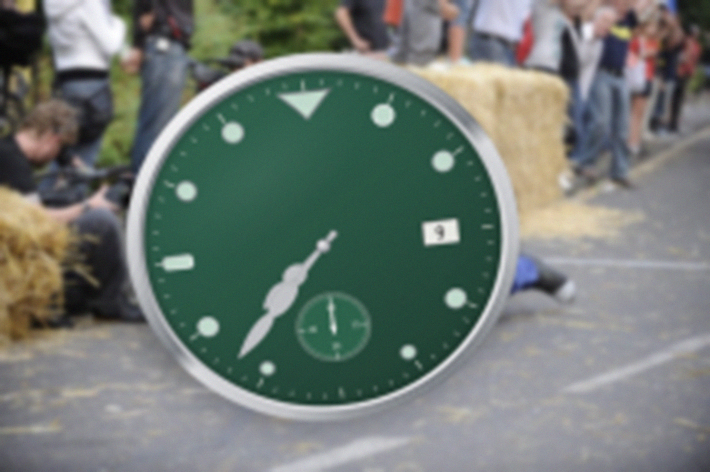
7,37
